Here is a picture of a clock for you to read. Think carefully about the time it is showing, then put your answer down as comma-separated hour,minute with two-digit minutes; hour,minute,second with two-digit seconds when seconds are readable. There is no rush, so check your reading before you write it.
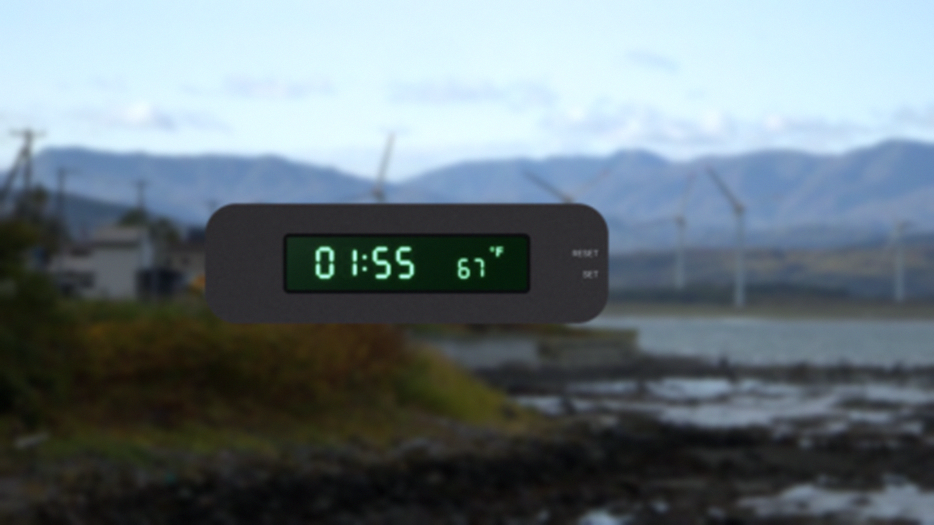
1,55
